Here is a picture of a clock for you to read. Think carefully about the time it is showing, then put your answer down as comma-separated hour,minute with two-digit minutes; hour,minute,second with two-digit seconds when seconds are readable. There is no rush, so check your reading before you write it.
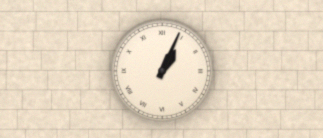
1,04
